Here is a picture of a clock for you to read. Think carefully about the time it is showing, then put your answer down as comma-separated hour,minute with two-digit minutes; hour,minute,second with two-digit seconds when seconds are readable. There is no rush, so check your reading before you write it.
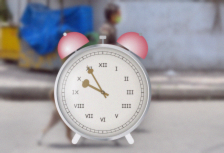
9,55
